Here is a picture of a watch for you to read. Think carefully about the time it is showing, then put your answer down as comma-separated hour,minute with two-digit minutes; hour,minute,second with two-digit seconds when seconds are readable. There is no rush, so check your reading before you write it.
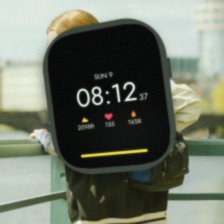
8,12
